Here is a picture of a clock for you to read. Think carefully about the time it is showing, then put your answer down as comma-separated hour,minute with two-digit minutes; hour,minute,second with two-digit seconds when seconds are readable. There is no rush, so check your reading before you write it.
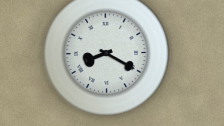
8,20
